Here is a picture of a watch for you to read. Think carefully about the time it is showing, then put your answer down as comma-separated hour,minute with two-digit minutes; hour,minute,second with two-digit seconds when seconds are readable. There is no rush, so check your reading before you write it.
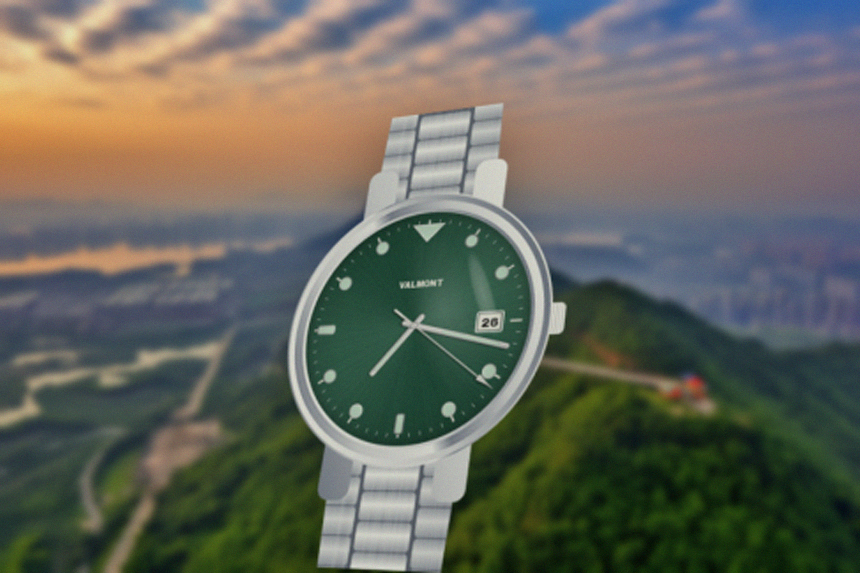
7,17,21
